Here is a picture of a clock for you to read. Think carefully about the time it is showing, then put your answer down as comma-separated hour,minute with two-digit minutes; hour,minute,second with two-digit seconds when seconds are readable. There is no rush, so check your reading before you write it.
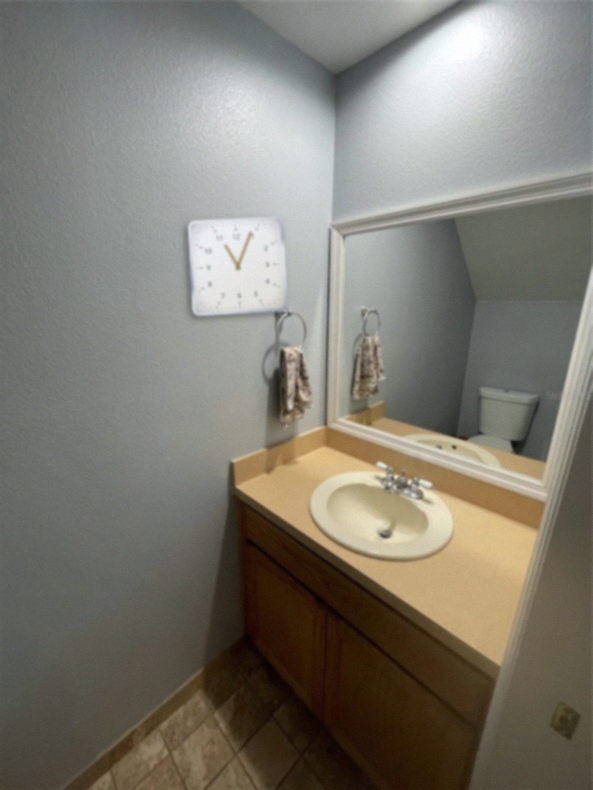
11,04
